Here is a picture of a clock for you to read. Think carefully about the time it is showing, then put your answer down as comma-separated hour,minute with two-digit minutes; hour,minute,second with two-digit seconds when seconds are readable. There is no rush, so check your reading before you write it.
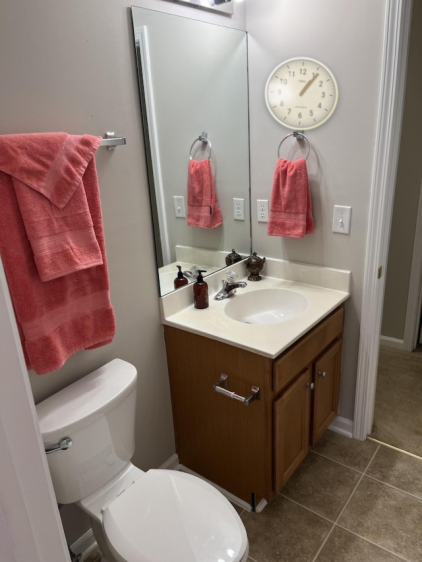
1,06
